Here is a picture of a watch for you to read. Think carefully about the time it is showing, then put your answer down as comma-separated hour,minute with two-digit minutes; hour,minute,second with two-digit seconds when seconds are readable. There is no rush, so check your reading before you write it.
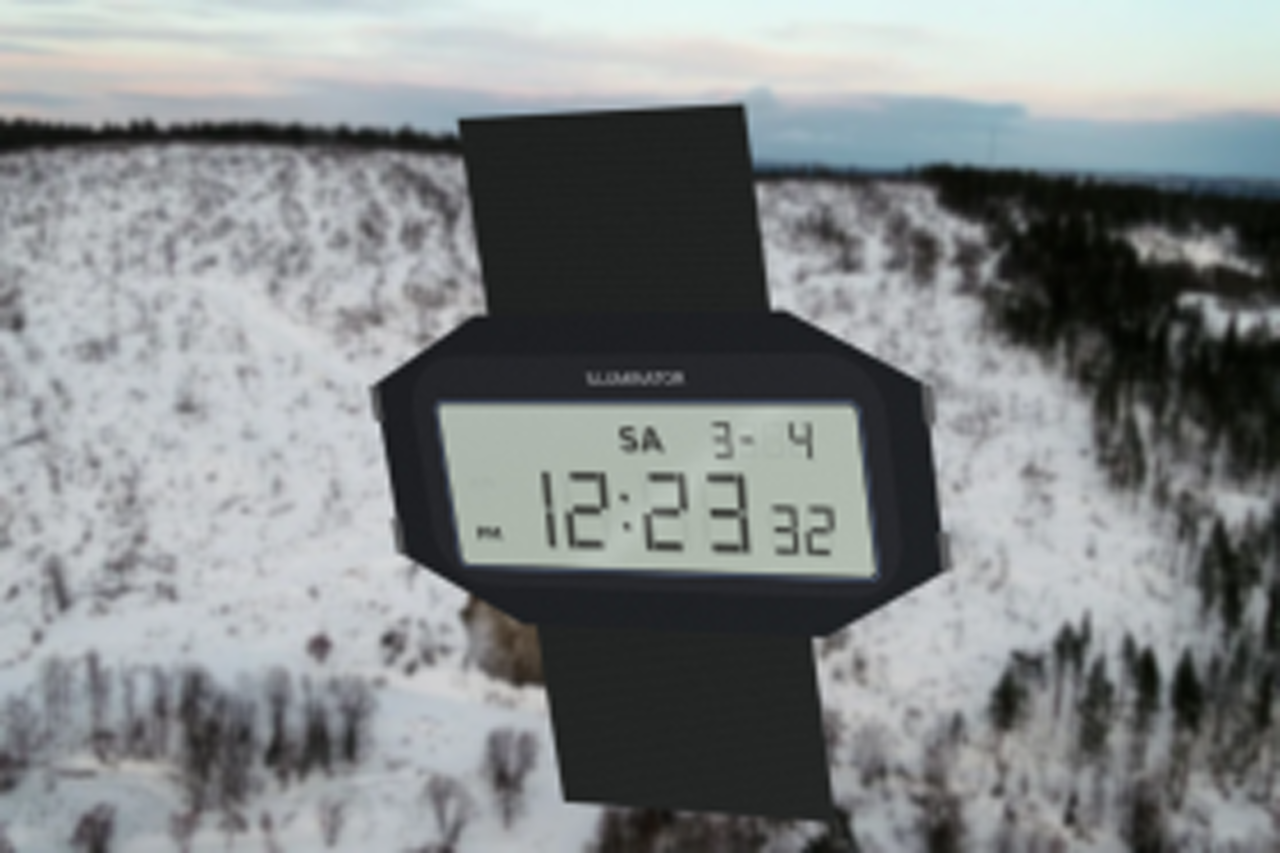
12,23,32
